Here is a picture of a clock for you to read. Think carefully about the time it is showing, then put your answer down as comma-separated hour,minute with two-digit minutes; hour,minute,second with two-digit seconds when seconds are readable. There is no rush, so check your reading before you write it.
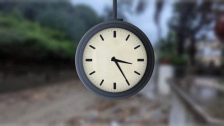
3,25
